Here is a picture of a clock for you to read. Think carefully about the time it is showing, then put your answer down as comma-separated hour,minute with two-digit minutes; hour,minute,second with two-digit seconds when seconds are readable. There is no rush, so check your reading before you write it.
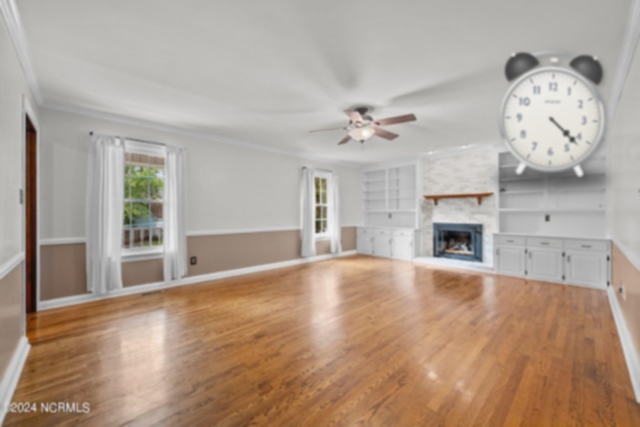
4,22
